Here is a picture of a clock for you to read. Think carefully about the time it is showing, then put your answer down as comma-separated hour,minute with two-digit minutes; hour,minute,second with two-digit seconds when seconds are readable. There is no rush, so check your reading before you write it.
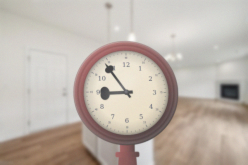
8,54
